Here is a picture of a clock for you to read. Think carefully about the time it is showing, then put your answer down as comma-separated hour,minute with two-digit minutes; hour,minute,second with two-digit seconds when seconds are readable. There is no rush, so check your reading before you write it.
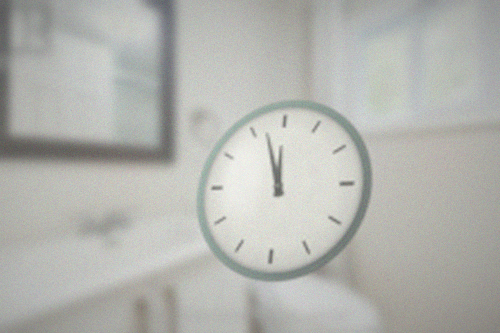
11,57
